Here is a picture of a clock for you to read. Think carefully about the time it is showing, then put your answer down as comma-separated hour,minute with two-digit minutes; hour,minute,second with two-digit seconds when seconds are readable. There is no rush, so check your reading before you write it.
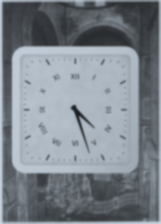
4,27
